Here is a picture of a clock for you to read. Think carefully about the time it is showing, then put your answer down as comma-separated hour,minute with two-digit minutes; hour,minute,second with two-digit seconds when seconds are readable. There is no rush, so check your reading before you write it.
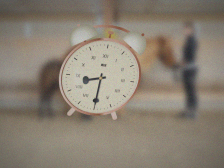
8,30
